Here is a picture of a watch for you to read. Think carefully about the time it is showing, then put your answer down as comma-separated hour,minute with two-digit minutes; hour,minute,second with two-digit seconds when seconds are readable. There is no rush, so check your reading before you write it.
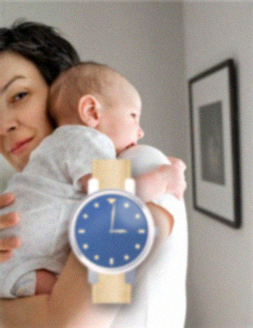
3,01
